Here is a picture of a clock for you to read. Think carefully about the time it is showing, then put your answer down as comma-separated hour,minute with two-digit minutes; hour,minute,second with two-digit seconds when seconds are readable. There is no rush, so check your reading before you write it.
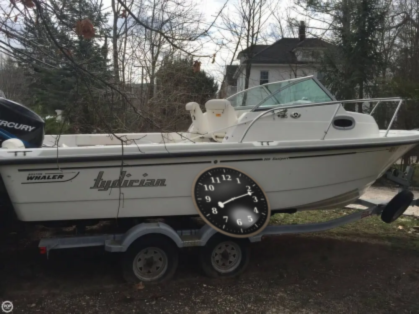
8,12
